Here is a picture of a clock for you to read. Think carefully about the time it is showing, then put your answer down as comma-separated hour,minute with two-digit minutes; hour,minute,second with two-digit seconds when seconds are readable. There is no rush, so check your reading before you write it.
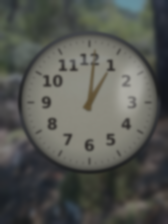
1,01
